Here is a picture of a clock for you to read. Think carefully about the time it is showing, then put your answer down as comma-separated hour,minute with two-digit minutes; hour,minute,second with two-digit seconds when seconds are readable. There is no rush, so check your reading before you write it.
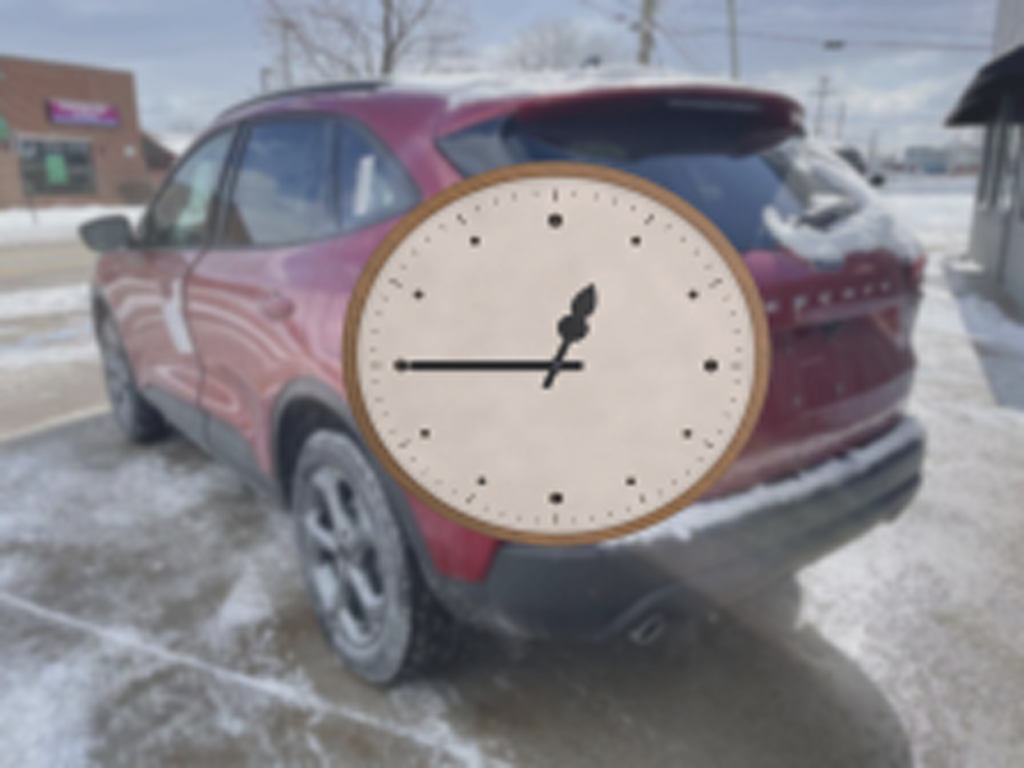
12,45
